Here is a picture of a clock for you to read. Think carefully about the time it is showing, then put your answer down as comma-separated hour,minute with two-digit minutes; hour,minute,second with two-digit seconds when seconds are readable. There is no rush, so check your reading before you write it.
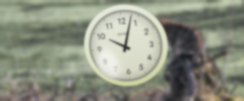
10,03
